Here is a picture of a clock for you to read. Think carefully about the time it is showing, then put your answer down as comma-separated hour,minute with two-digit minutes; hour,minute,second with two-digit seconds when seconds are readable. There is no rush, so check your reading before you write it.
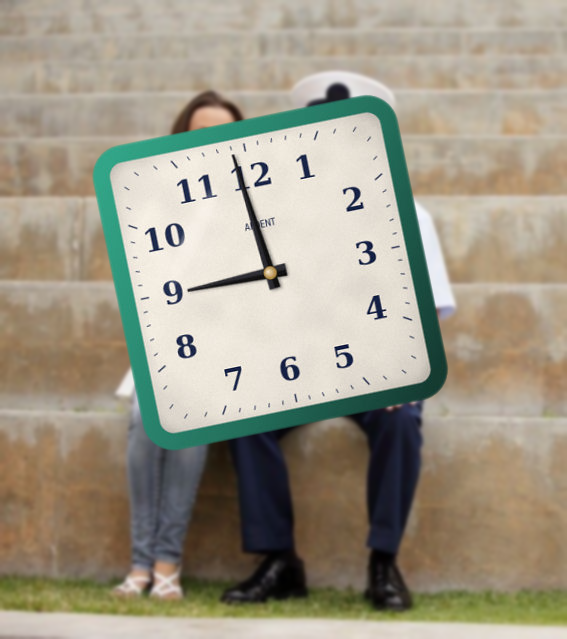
8,59
